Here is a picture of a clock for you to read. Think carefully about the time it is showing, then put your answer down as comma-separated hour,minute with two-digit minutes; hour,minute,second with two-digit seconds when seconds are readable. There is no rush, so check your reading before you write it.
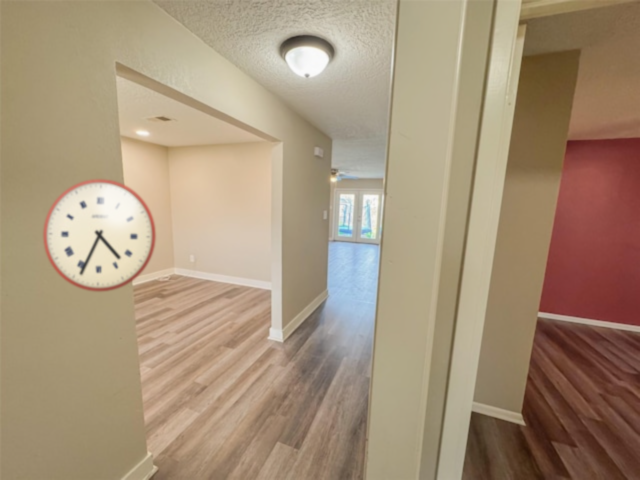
4,34
